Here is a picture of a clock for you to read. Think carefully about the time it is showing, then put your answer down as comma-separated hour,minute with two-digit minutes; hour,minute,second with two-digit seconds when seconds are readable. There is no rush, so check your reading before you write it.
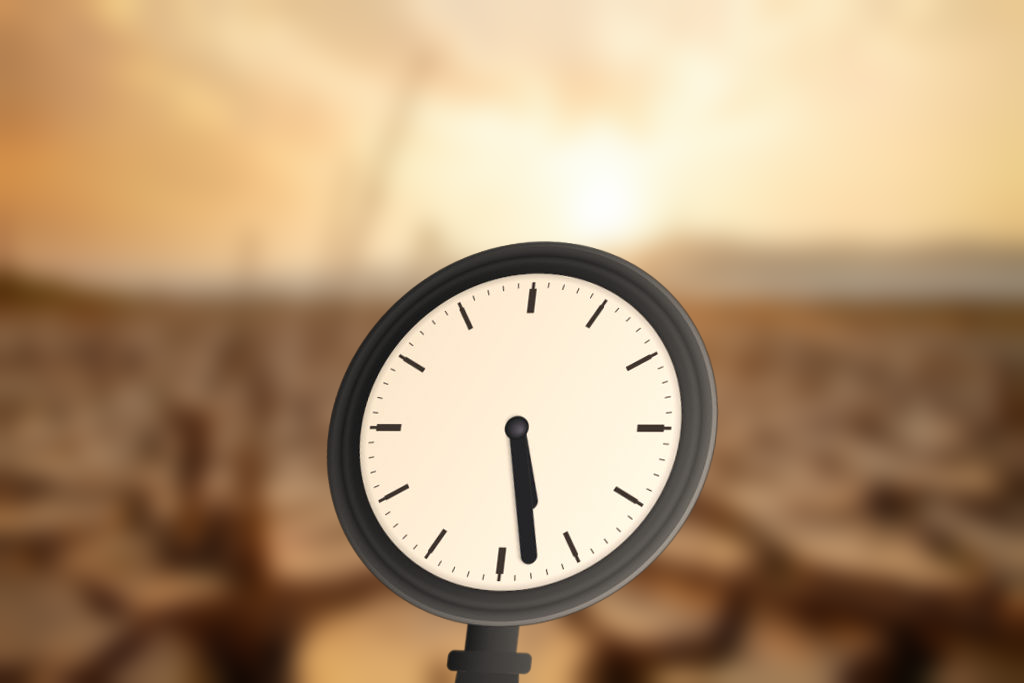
5,28
